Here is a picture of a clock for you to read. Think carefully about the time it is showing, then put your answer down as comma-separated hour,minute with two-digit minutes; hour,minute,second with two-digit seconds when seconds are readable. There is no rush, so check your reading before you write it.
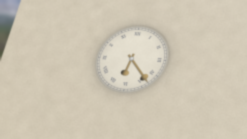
6,23
